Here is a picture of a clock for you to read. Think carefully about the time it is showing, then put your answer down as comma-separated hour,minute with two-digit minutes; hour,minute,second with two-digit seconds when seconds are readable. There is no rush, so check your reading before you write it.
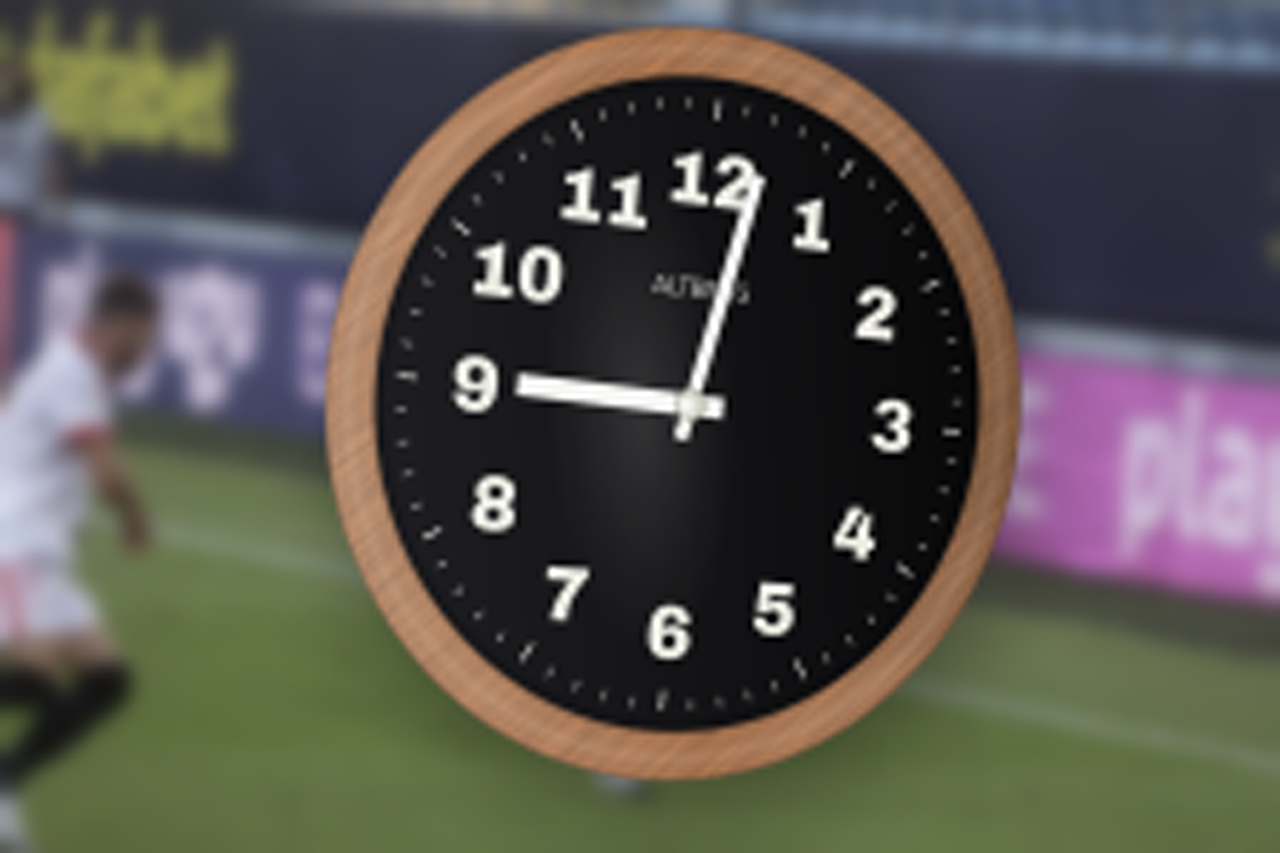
9,02
